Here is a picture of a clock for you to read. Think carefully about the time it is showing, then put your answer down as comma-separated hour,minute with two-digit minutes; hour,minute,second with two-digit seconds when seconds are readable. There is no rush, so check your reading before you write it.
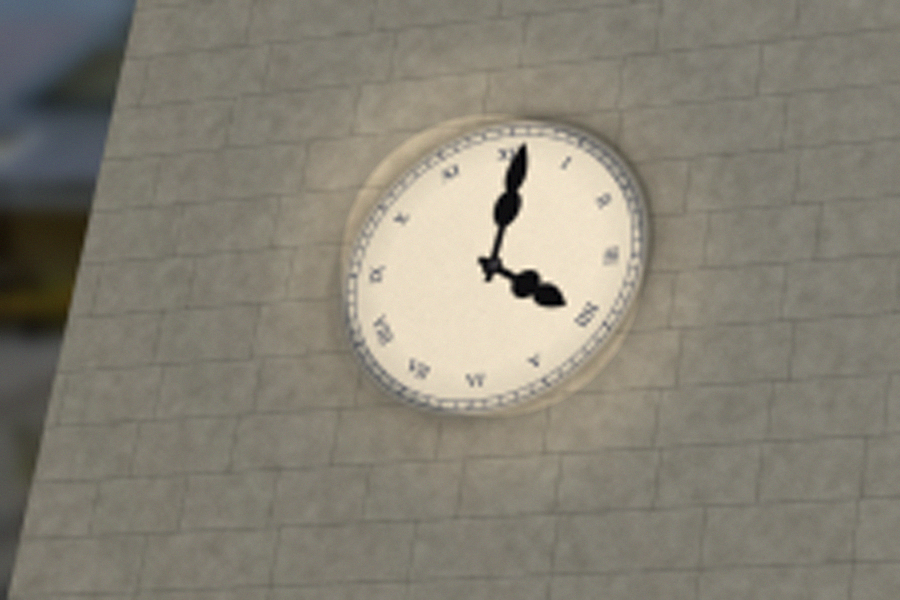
4,01
